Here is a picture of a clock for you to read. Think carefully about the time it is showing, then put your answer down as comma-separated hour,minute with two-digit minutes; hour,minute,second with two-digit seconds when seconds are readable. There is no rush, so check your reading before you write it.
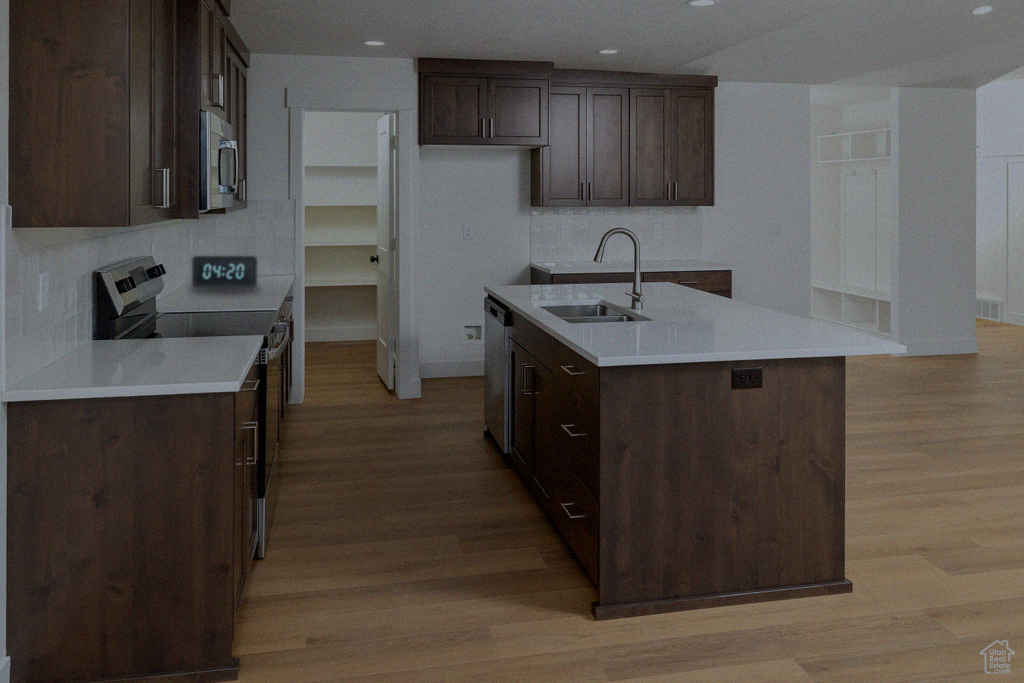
4,20
